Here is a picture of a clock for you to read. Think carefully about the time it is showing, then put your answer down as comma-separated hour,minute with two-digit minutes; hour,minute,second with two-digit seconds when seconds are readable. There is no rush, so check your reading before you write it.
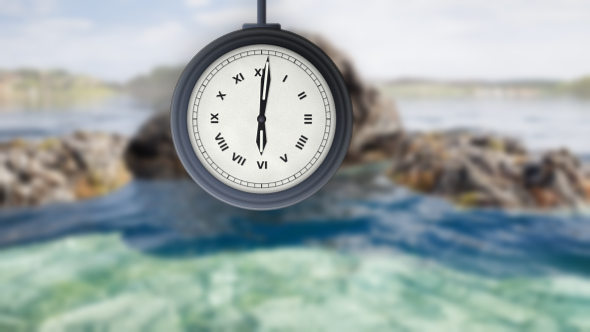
6,01
